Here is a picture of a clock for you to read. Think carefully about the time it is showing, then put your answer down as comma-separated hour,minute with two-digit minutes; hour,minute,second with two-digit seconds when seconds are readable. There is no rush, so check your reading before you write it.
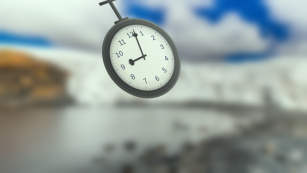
9,02
